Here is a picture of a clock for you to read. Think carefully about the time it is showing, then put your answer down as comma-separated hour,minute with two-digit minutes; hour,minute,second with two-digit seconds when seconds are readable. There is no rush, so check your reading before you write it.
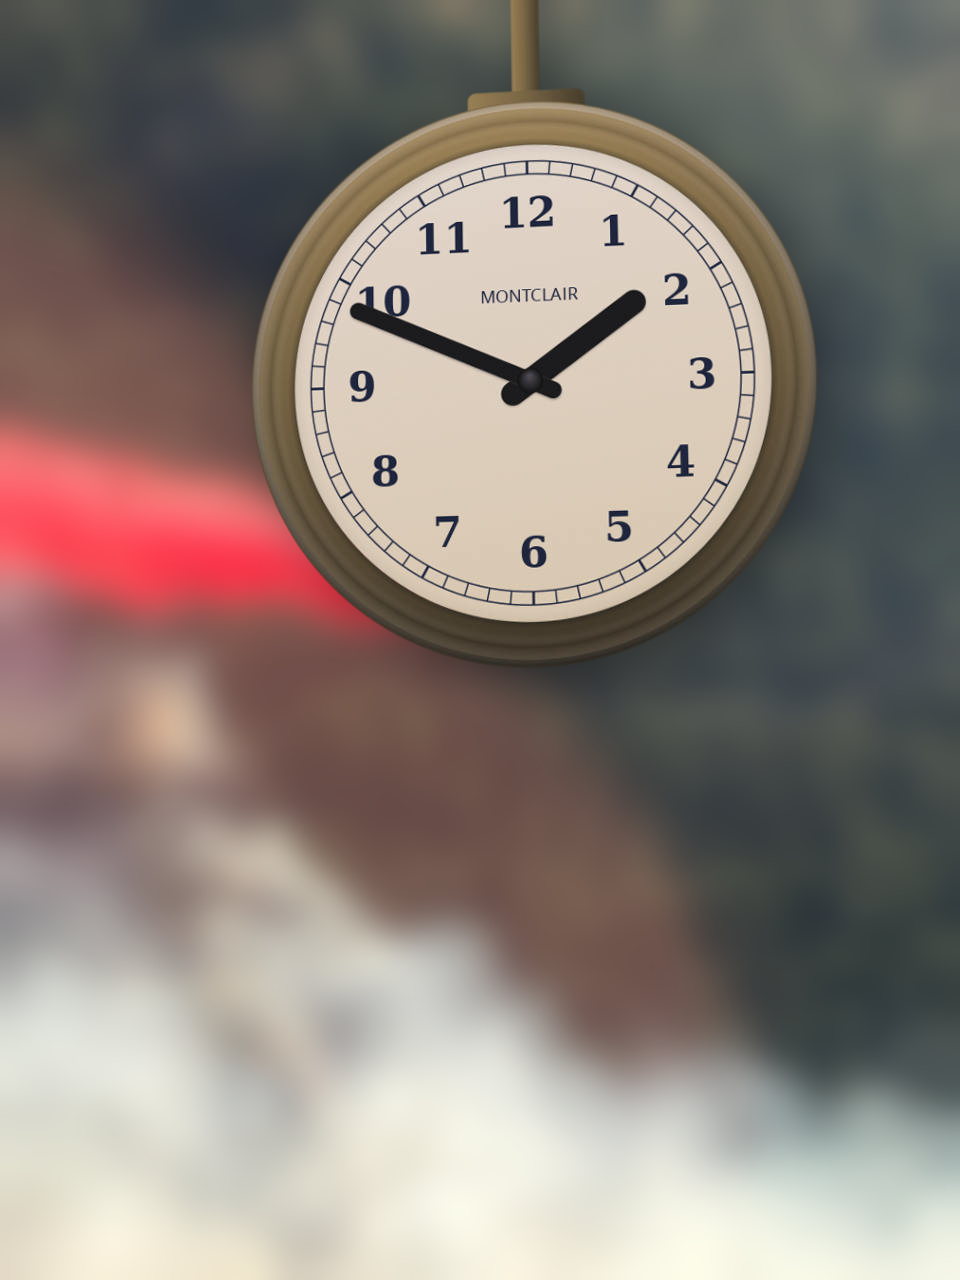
1,49
